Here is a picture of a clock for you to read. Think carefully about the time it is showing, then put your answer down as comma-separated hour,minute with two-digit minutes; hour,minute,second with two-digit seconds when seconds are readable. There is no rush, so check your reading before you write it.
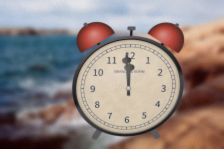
11,59
